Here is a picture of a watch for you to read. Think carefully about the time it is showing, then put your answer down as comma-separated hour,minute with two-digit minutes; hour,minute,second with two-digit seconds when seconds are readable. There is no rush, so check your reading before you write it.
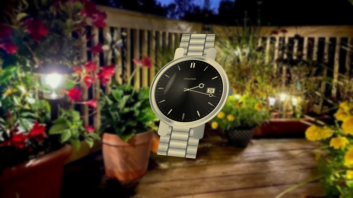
2,17
